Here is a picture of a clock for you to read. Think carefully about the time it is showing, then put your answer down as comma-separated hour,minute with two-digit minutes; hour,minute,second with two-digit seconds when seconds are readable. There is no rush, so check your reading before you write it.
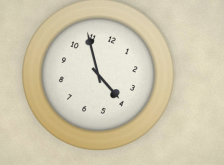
3,54
